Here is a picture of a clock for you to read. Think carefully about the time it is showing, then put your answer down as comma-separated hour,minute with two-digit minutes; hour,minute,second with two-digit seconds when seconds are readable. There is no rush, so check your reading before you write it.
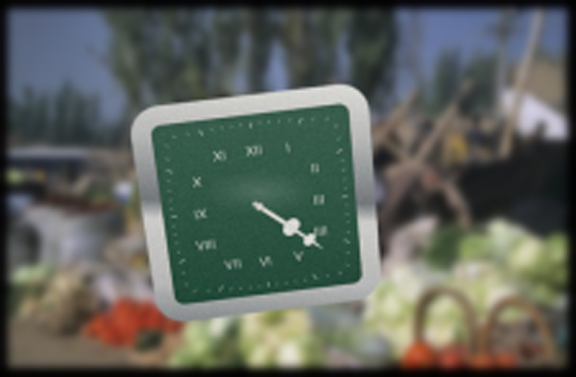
4,22
